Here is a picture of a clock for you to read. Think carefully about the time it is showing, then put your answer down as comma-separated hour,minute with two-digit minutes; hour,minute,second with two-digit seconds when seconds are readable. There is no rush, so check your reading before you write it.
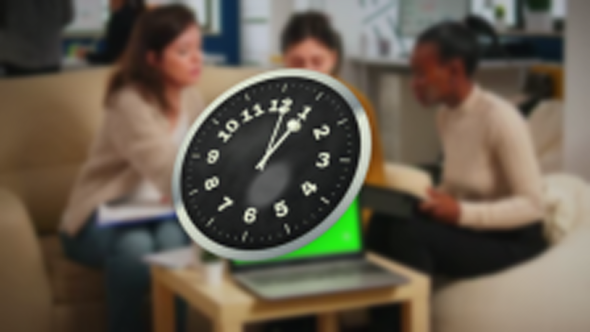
1,01
